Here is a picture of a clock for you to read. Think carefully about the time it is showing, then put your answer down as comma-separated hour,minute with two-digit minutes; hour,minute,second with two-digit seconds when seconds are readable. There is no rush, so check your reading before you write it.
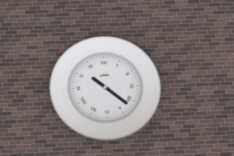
10,22
